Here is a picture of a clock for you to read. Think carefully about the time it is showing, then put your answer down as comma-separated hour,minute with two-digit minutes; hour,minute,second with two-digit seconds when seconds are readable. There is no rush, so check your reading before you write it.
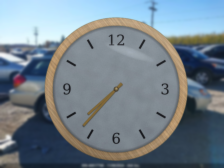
7,37
